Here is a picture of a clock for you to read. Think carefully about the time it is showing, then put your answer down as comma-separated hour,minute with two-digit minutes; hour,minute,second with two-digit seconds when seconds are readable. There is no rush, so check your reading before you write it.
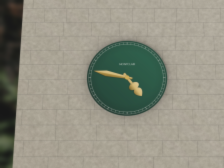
4,47
